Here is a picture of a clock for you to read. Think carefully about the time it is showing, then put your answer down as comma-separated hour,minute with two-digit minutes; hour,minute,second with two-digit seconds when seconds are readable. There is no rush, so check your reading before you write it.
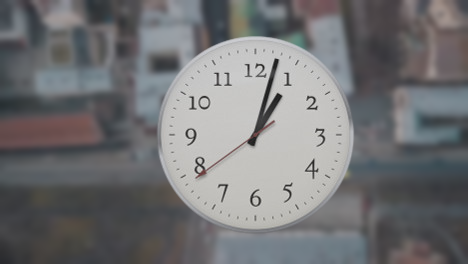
1,02,39
